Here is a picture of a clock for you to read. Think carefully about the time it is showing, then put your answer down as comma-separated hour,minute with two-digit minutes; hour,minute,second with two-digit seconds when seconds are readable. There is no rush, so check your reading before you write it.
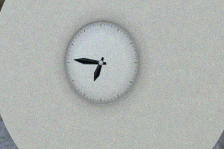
6,46
